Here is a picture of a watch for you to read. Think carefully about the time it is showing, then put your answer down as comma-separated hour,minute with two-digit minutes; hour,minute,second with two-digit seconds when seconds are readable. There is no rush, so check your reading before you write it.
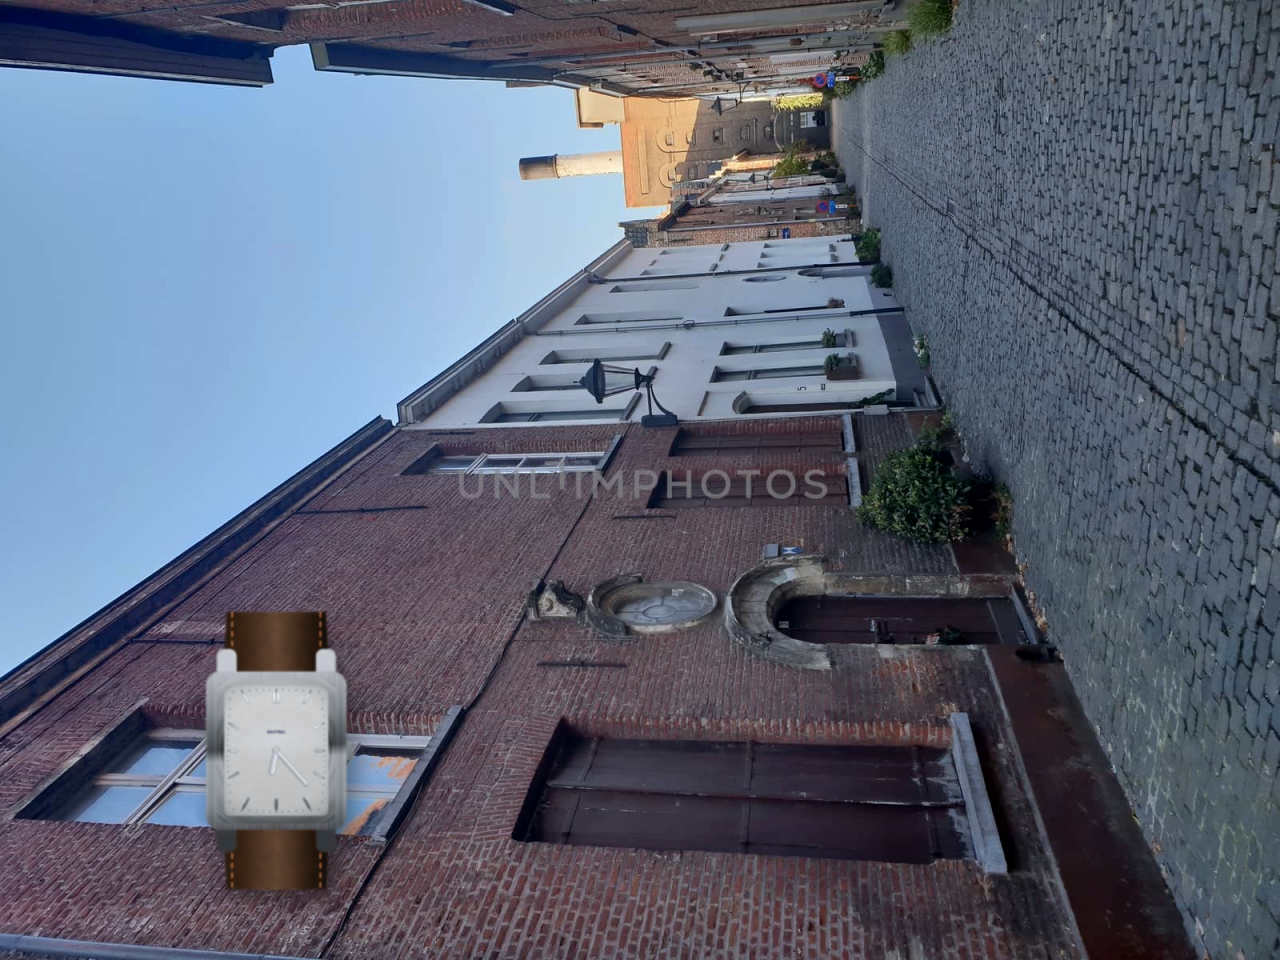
6,23
